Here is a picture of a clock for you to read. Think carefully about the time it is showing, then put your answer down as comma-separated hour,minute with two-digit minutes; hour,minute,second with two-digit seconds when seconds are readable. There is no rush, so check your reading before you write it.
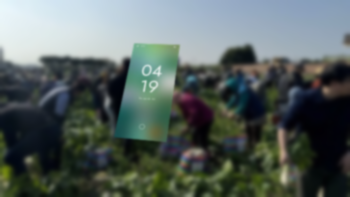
4,19
